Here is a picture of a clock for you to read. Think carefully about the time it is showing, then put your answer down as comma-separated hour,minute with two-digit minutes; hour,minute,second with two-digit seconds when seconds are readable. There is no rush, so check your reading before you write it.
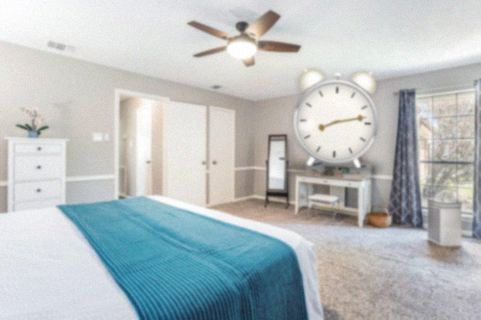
8,13
